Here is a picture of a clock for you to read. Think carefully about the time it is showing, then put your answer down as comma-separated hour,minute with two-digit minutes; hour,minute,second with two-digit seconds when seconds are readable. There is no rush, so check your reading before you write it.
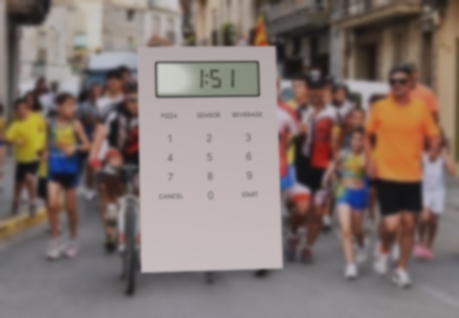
1,51
